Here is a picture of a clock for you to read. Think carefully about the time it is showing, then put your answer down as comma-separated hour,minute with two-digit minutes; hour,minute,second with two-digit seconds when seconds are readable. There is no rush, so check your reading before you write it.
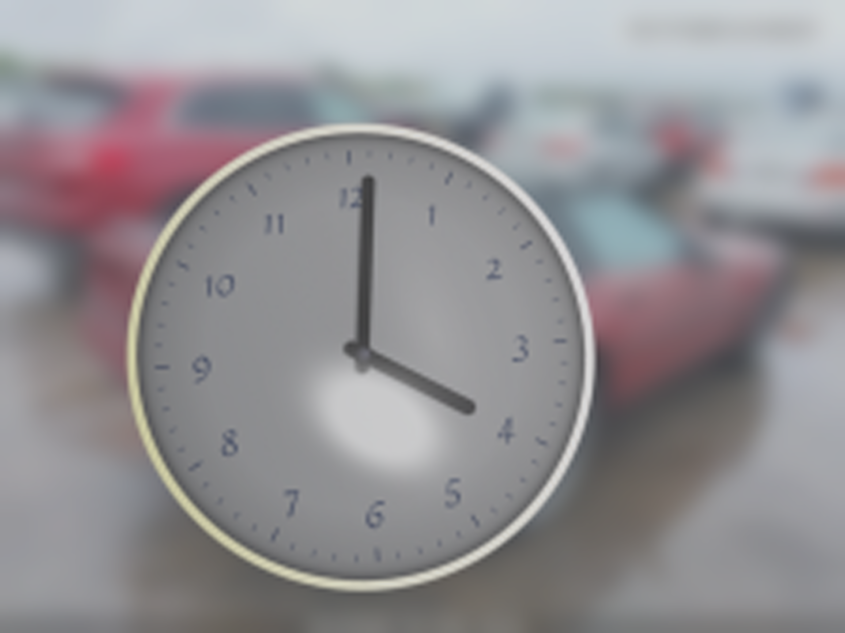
4,01
